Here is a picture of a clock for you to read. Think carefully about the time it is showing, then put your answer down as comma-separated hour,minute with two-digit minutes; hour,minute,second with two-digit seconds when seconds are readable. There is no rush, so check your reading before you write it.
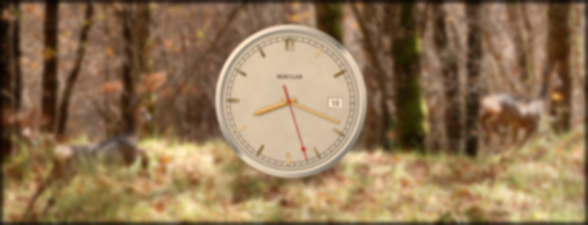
8,18,27
